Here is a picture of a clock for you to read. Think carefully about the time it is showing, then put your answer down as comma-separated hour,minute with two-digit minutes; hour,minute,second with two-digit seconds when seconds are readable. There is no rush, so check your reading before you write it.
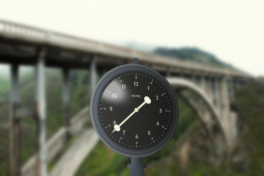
1,38
